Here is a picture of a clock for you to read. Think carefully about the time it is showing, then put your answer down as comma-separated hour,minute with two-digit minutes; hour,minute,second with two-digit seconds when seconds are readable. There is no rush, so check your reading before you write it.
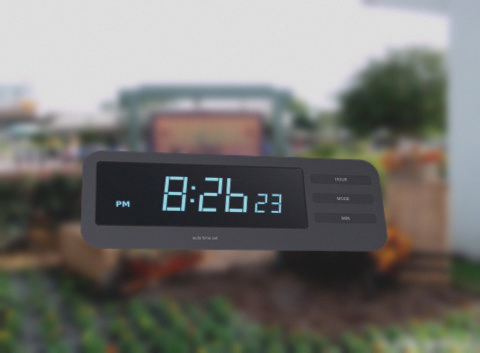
8,26,23
